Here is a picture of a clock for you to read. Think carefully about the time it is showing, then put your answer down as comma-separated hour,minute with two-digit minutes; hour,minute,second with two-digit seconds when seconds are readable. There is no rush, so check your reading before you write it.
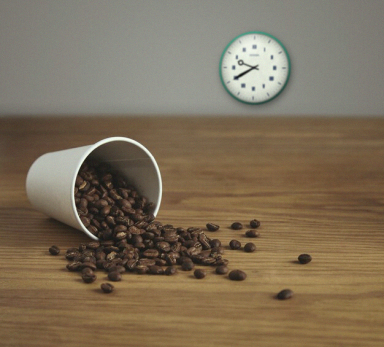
9,40
